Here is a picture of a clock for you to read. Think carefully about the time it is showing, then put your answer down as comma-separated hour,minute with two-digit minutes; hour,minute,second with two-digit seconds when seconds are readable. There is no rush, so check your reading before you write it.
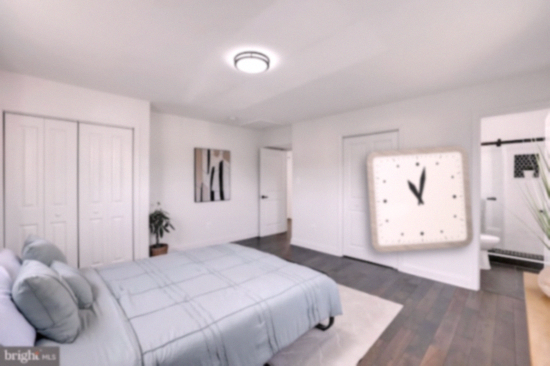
11,02
